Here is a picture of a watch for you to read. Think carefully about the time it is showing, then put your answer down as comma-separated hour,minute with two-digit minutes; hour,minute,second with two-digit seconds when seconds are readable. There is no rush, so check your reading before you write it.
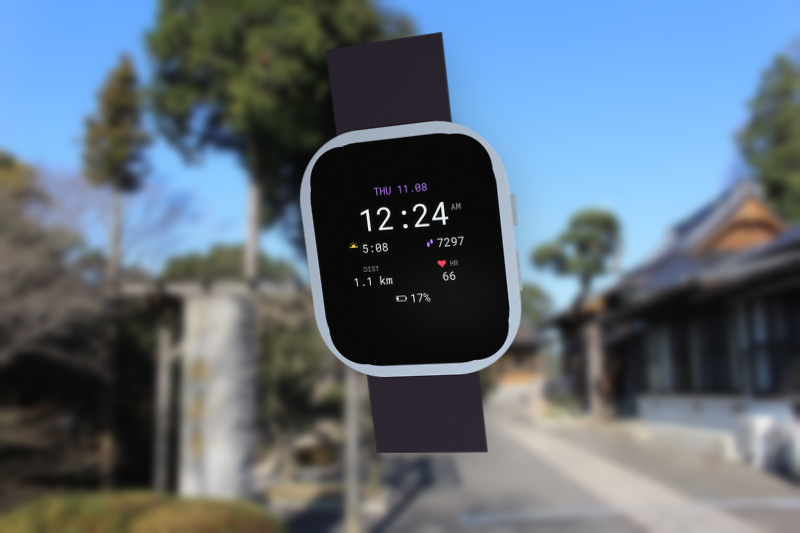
12,24
